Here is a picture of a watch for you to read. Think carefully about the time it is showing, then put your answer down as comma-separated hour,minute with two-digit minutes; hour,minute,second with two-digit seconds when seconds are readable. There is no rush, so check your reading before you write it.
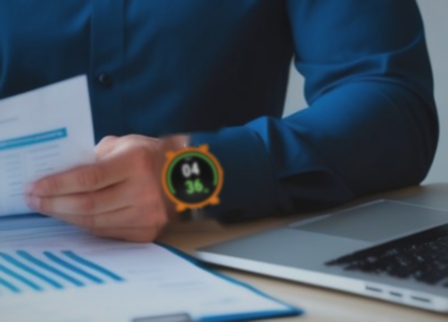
4,36
